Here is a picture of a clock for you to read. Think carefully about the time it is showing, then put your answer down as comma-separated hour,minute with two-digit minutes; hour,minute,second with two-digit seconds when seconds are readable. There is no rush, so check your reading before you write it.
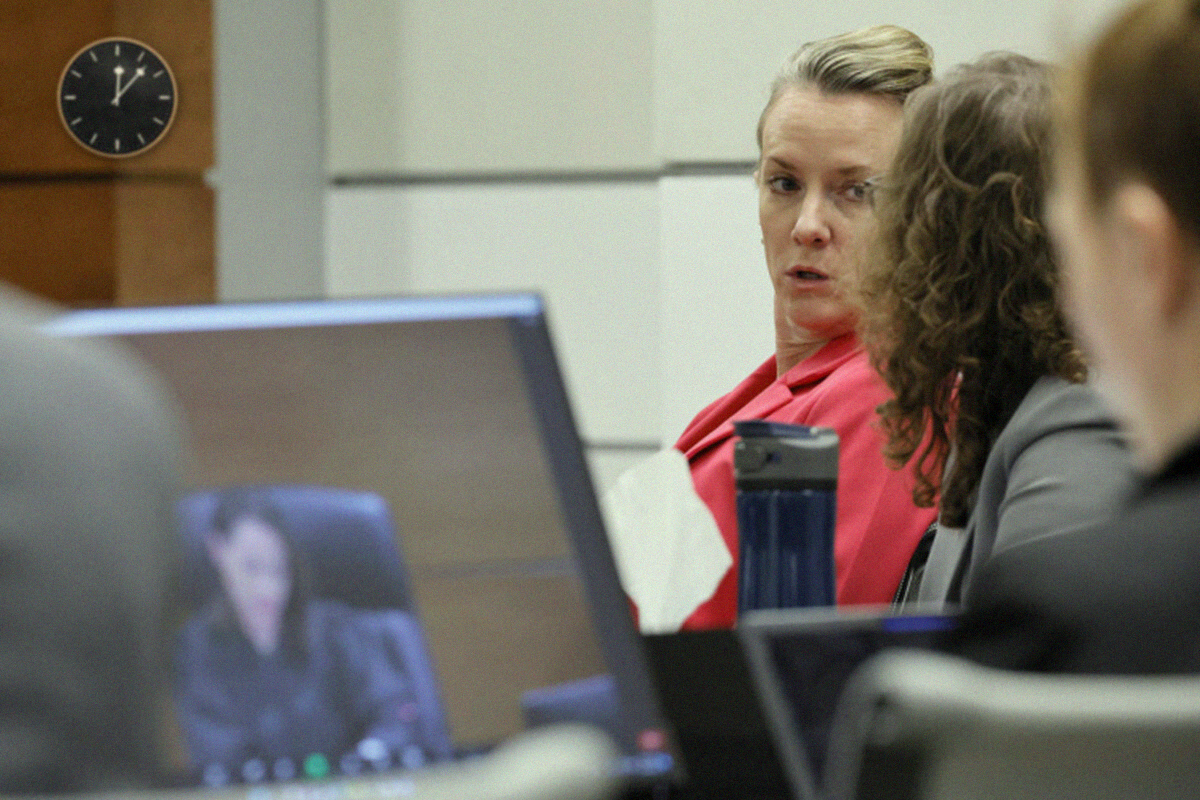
12,07
